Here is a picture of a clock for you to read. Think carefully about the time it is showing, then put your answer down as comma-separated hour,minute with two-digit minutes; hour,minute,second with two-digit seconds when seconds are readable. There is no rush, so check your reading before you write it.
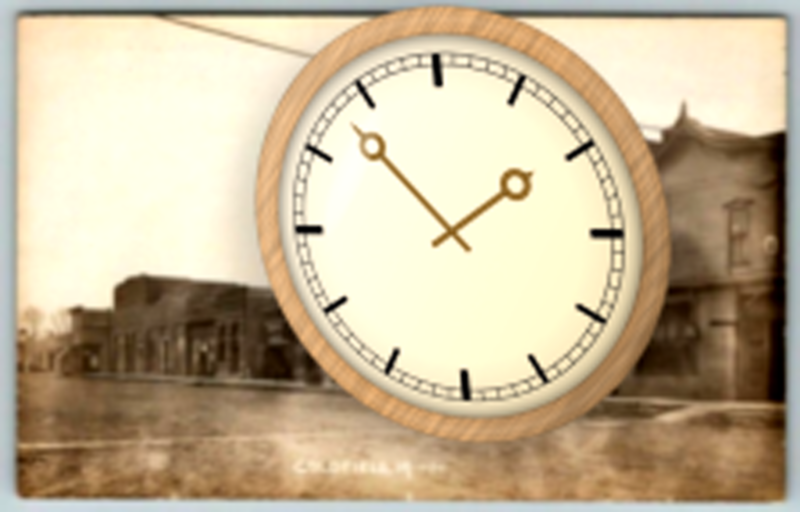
1,53
